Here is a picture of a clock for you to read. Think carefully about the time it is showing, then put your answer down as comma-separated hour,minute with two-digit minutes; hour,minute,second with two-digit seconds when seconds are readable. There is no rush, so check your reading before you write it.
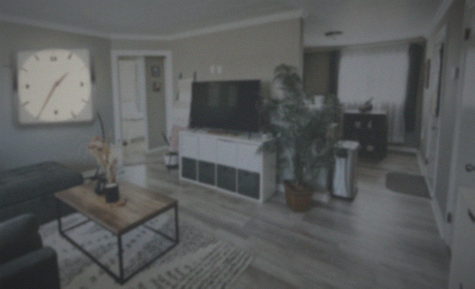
1,35
